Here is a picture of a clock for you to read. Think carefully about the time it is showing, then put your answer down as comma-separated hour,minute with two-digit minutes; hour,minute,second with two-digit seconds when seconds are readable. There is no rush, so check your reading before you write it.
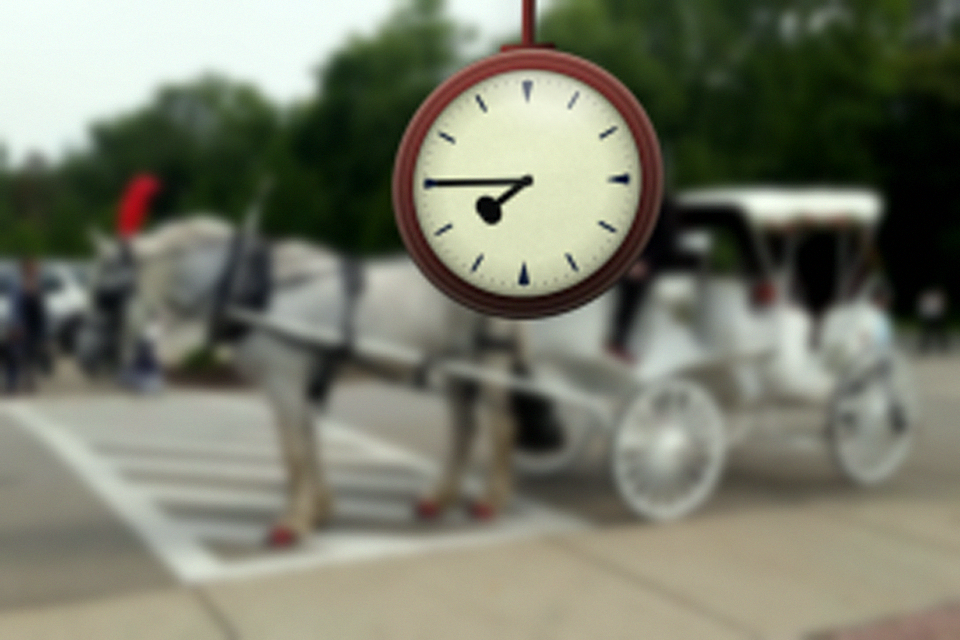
7,45
